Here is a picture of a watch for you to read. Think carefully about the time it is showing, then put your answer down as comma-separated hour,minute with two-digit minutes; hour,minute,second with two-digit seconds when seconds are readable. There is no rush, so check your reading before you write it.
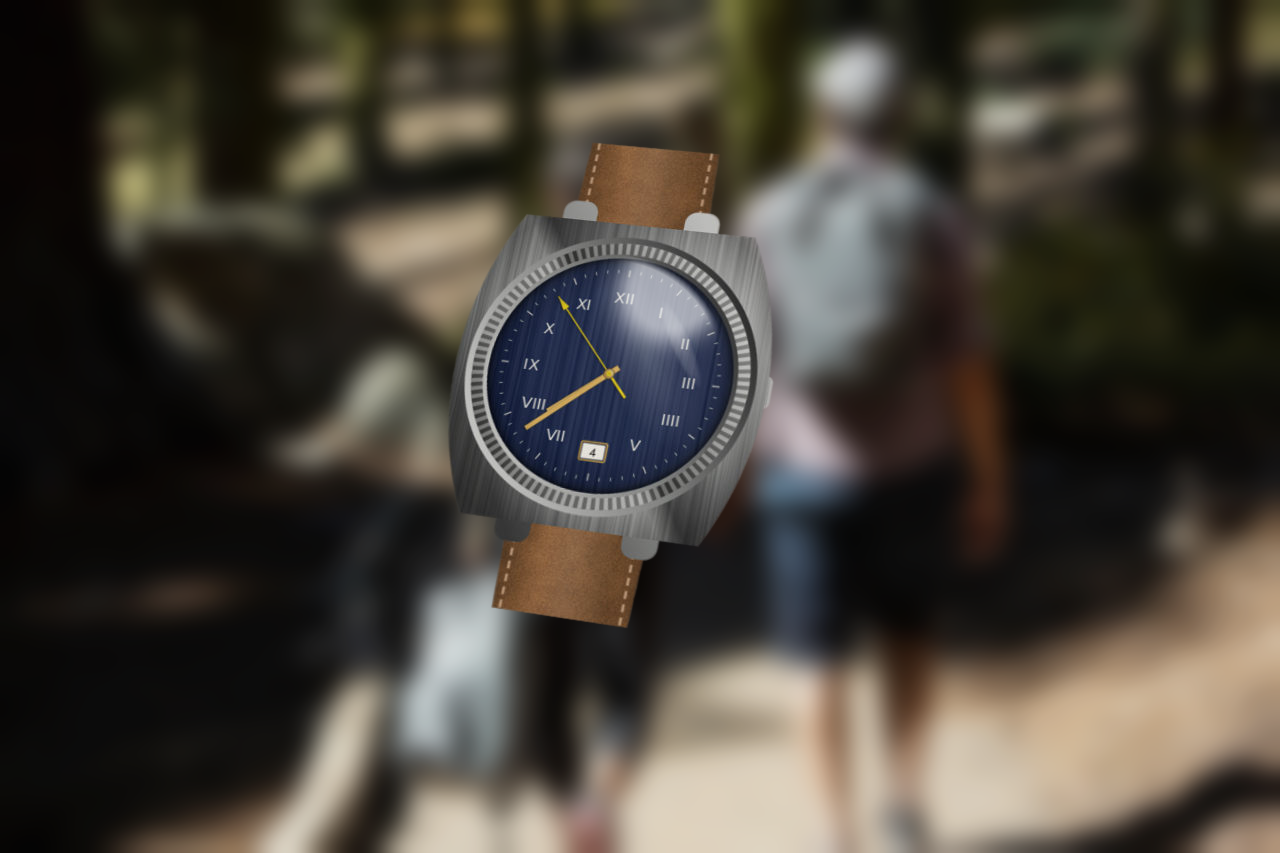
7,37,53
